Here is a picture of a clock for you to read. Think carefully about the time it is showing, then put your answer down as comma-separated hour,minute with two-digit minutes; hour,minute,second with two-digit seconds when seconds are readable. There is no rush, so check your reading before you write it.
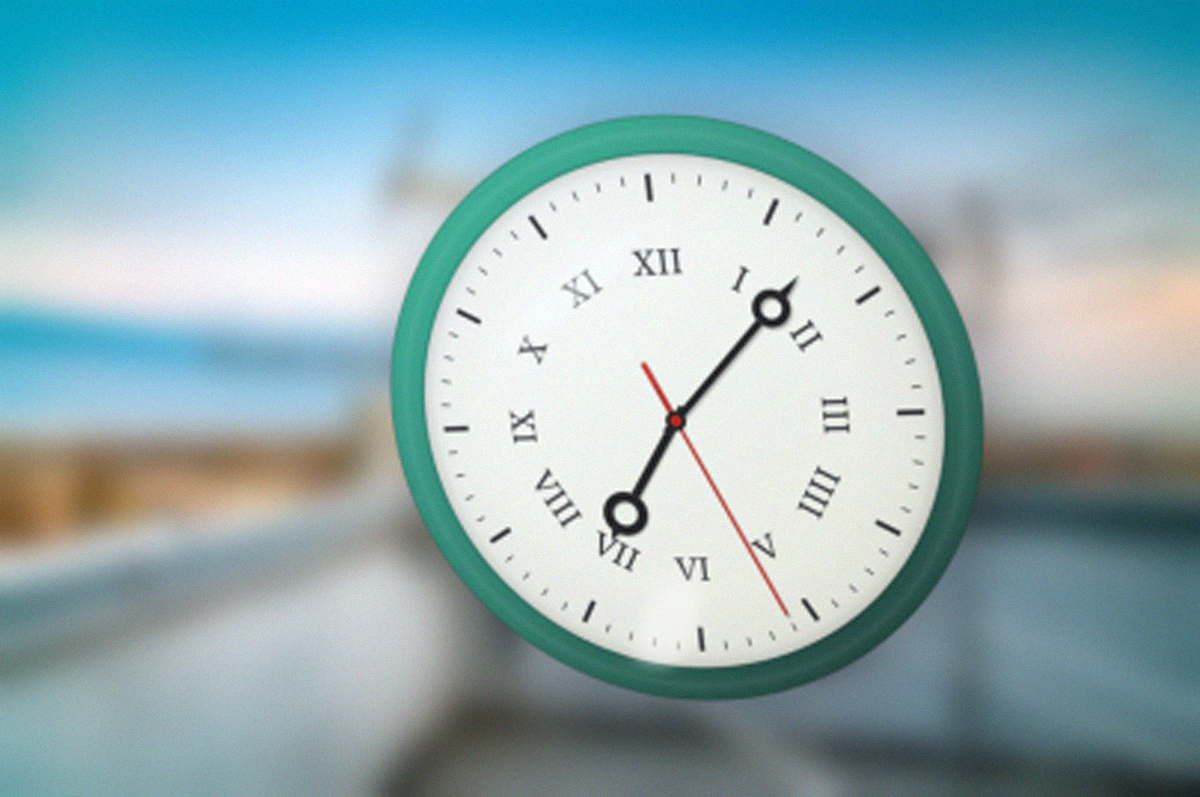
7,07,26
